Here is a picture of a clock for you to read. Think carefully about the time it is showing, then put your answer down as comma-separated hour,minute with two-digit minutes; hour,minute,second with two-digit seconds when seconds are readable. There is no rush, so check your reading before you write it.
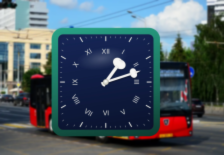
1,12
